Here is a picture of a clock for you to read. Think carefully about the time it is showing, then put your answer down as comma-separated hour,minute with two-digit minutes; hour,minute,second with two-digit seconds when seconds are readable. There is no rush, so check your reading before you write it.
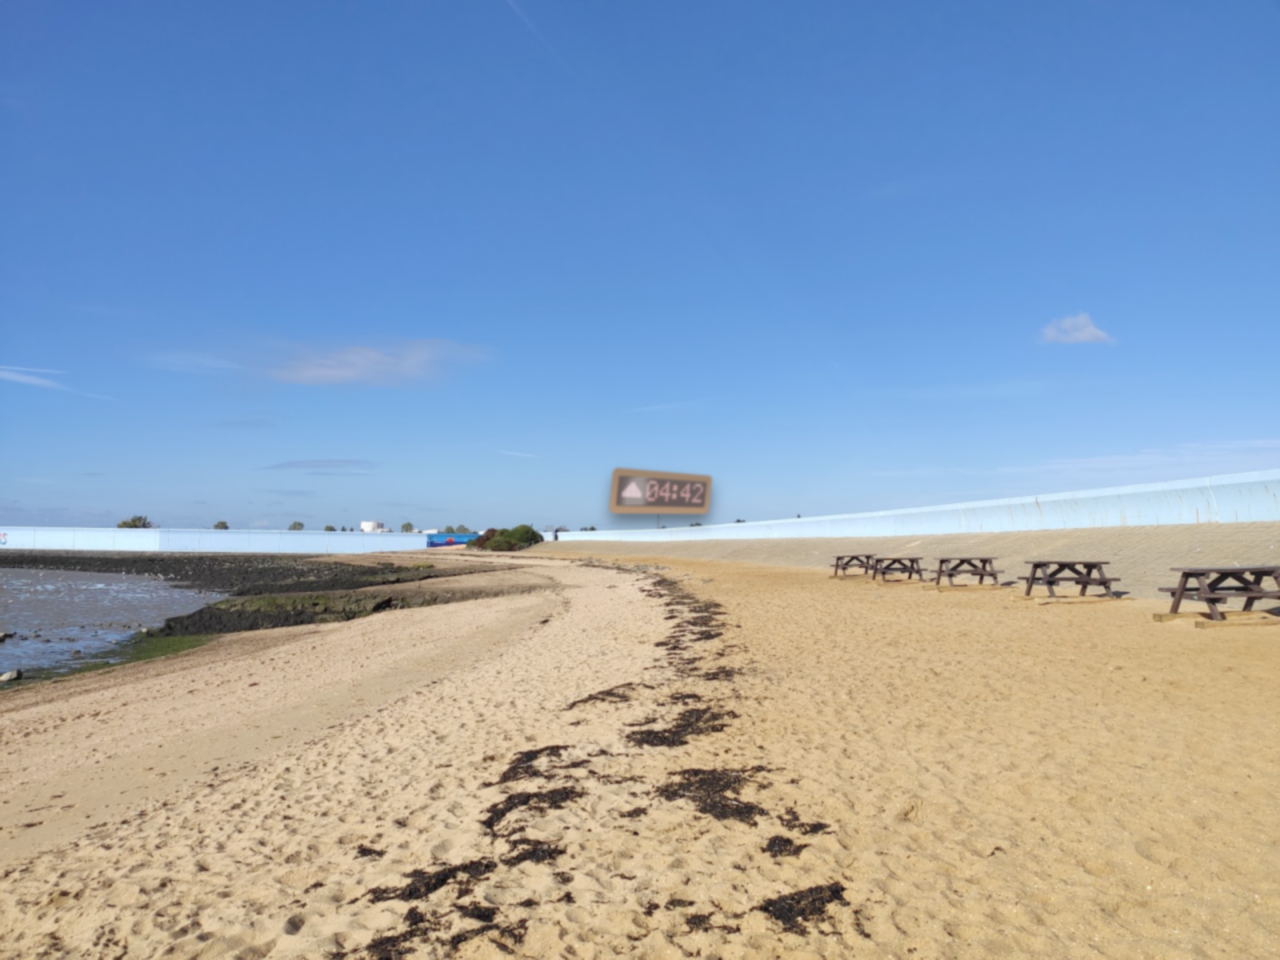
4,42
